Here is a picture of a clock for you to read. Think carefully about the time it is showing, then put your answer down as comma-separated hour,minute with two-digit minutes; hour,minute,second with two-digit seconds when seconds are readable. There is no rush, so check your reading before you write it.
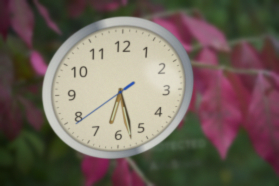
6,27,39
